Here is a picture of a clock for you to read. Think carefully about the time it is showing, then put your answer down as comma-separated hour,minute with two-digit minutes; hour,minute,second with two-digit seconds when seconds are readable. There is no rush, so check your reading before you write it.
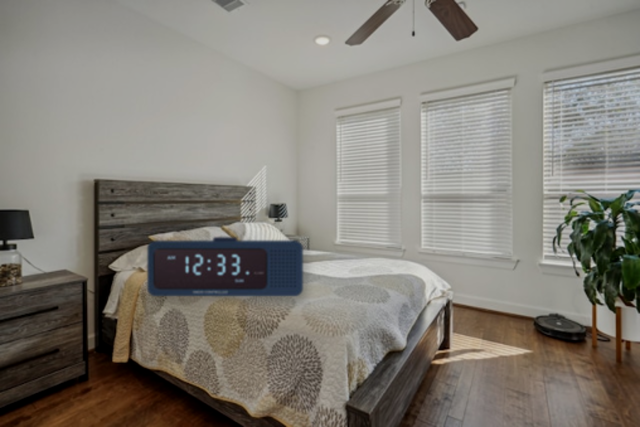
12,33
